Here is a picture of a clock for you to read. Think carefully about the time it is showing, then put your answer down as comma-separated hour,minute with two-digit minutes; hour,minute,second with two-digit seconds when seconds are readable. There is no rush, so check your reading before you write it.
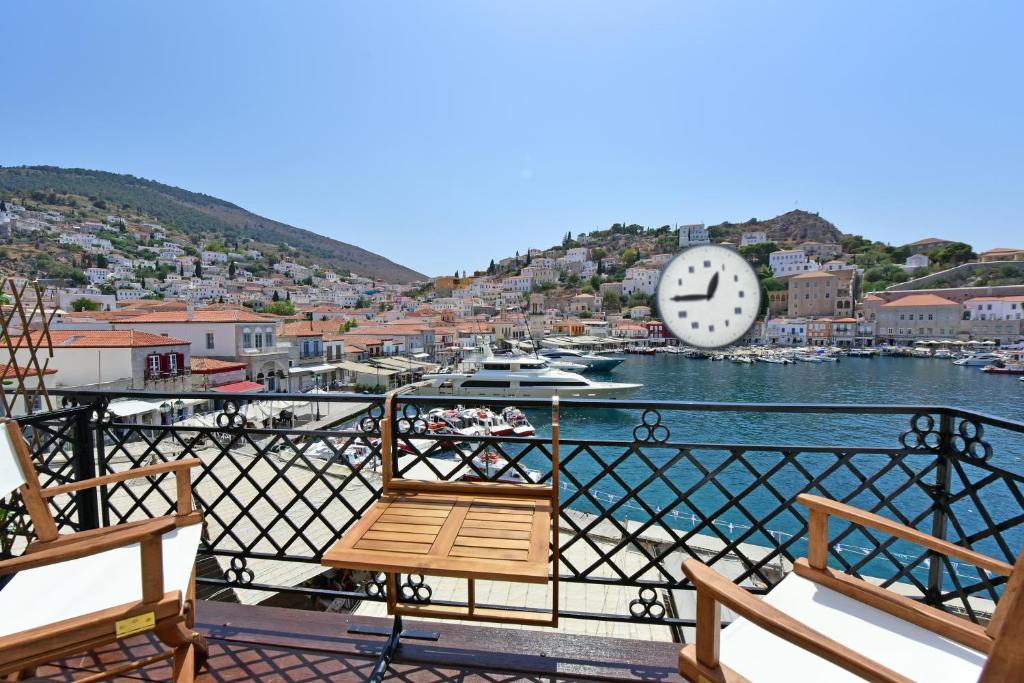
12,45
